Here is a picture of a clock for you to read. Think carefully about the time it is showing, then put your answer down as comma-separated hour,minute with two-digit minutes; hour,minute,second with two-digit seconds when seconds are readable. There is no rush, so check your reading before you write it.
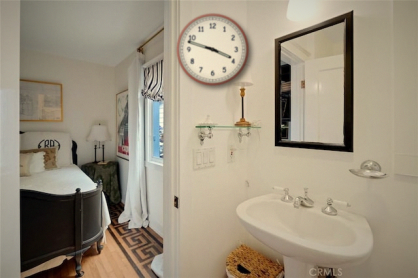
3,48
